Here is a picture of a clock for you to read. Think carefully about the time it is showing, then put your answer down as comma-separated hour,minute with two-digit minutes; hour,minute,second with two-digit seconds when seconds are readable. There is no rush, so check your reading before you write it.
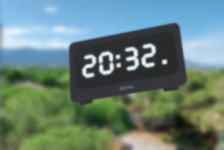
20,32
